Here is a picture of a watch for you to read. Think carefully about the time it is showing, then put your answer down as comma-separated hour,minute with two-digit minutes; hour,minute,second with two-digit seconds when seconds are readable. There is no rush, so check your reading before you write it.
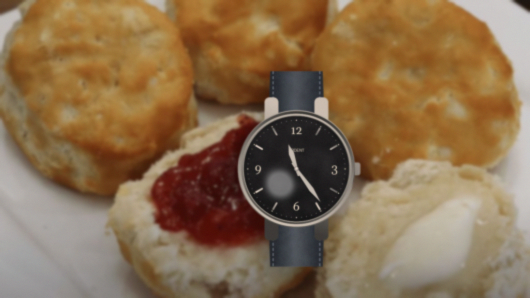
11,24
